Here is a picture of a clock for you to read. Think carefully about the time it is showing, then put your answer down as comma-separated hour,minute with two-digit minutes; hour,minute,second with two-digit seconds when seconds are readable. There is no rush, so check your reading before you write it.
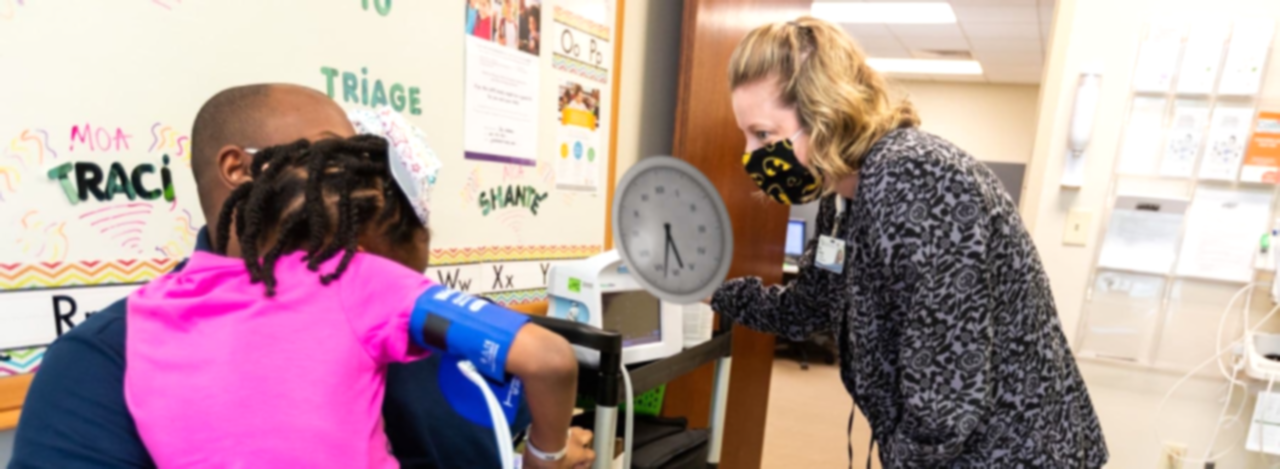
5,33
